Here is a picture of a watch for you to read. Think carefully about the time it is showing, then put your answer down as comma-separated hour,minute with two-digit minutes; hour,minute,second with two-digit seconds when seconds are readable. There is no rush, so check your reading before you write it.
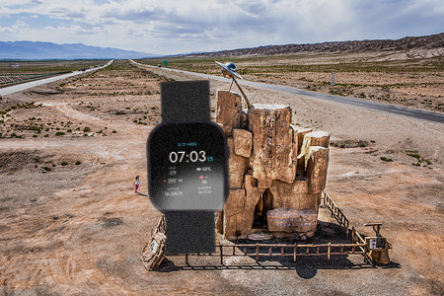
7,03
